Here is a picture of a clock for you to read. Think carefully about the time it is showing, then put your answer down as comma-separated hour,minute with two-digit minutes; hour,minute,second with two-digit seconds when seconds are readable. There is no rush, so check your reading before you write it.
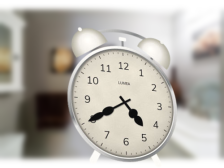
4,40
